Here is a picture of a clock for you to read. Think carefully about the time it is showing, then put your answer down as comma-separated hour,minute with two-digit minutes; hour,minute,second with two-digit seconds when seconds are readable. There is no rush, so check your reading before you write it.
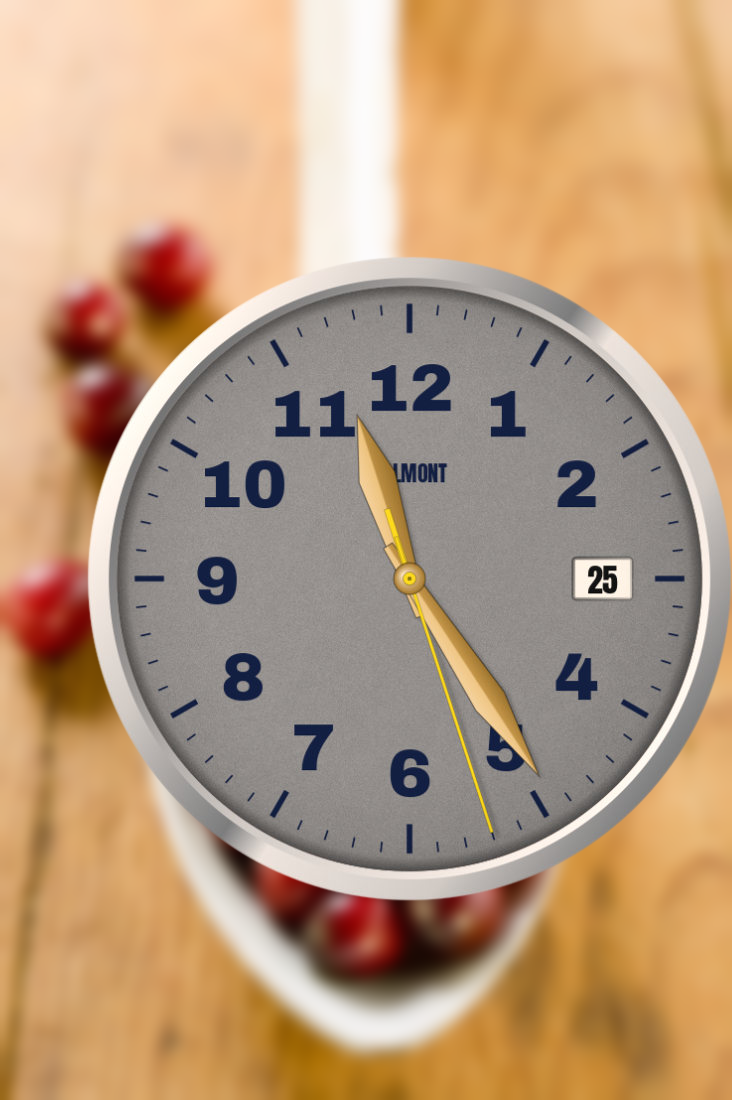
11,24,27
